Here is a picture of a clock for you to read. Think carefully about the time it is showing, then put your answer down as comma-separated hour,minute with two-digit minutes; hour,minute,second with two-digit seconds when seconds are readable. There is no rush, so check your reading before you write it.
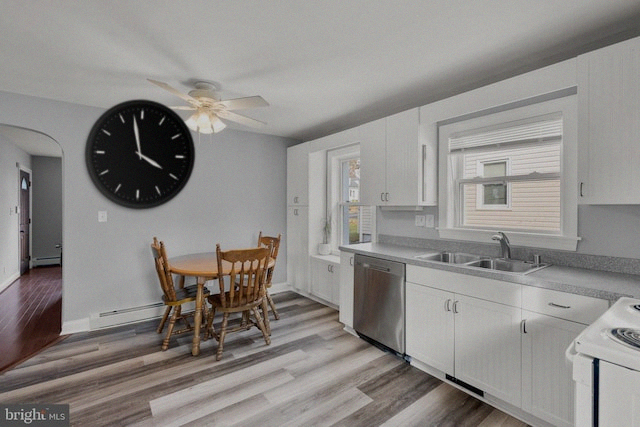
3,58
